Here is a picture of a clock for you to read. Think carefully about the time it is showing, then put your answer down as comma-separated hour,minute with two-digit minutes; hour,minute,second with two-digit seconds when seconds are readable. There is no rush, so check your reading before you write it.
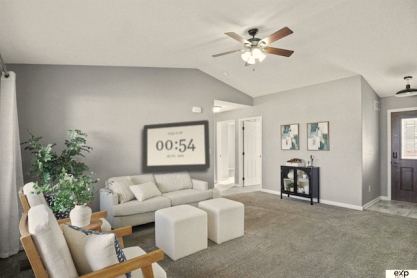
0,54
